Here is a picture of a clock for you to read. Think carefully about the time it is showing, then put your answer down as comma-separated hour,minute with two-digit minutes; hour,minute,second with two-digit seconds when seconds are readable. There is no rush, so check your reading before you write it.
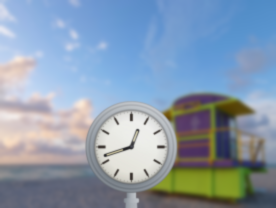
12,42
